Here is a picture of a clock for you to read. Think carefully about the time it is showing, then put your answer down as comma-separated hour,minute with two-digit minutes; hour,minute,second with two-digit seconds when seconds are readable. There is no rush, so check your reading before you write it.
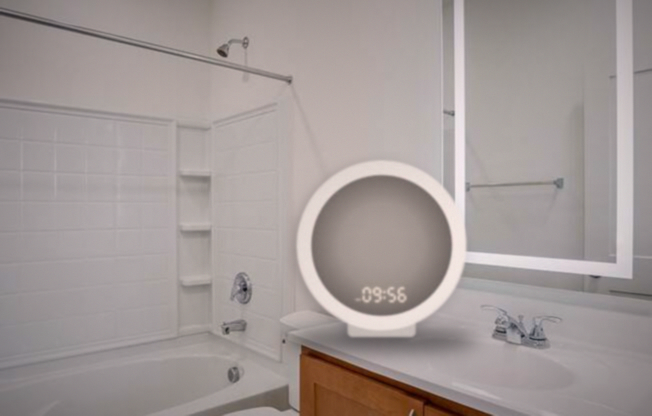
9,56
